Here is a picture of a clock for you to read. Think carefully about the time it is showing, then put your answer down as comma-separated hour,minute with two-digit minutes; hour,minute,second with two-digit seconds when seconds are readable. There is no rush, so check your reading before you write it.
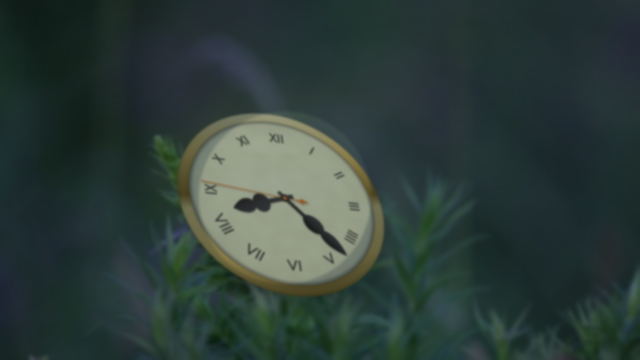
8,22,46
